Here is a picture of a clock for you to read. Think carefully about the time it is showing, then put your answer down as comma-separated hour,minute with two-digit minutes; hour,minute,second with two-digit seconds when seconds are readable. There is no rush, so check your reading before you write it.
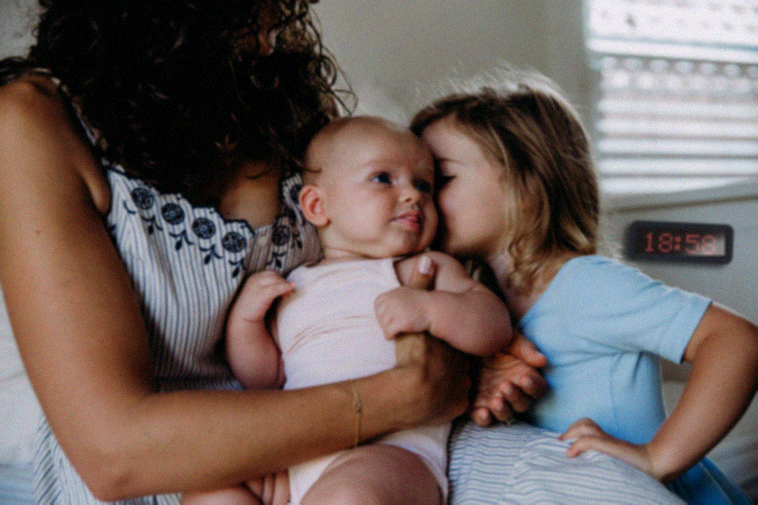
18,58
